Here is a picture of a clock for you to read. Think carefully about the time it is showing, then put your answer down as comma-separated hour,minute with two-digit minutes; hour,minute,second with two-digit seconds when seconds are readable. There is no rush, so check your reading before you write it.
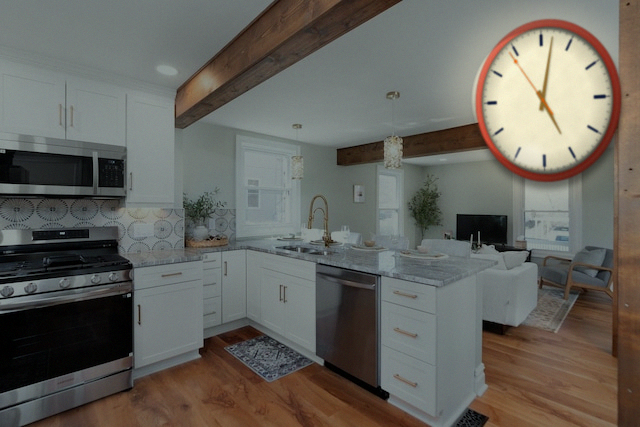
5,01,54
